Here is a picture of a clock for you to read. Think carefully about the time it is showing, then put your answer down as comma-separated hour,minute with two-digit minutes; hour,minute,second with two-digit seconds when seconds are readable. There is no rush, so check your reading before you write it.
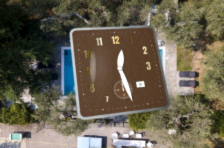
12,28
